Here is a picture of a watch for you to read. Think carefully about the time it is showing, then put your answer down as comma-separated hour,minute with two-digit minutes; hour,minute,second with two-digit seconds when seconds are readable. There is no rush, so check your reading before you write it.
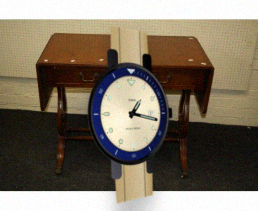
1,17
